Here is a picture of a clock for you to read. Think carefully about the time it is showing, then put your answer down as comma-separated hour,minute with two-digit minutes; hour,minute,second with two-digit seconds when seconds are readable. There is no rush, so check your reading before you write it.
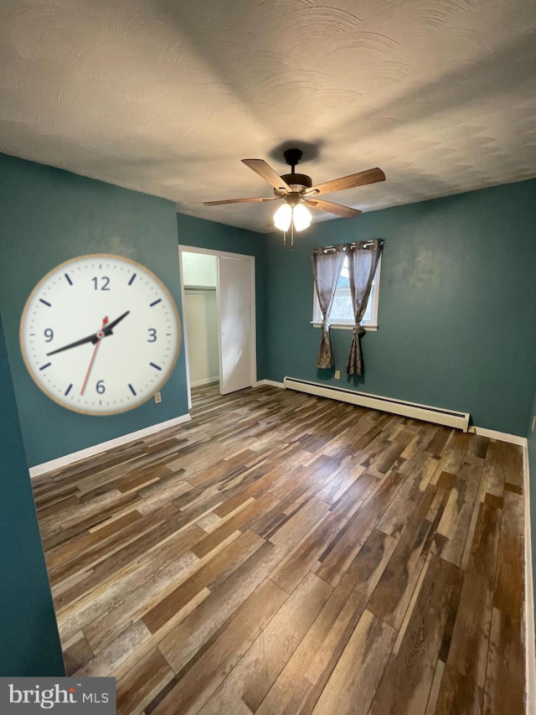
1,41,33
